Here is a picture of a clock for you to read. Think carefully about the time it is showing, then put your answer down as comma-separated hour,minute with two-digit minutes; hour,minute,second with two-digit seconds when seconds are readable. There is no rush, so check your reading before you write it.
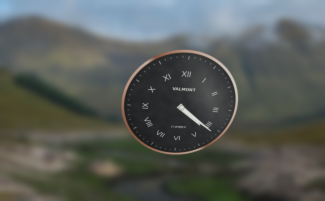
4,21
